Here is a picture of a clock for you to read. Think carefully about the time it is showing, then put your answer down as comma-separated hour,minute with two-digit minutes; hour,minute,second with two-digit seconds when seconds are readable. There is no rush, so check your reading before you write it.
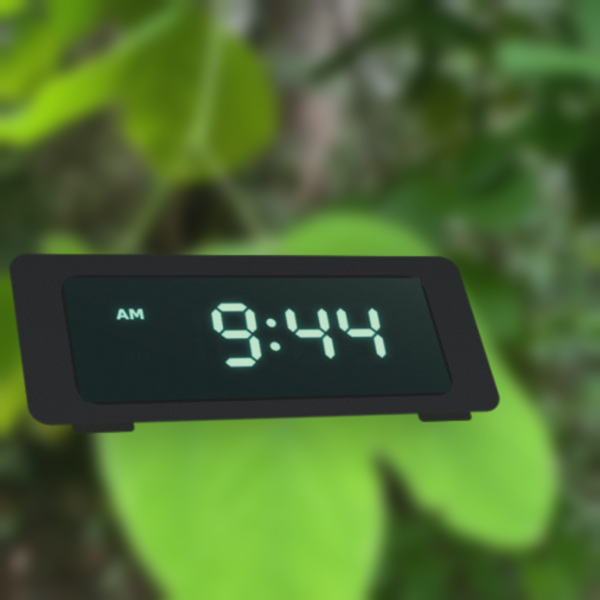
9,44
